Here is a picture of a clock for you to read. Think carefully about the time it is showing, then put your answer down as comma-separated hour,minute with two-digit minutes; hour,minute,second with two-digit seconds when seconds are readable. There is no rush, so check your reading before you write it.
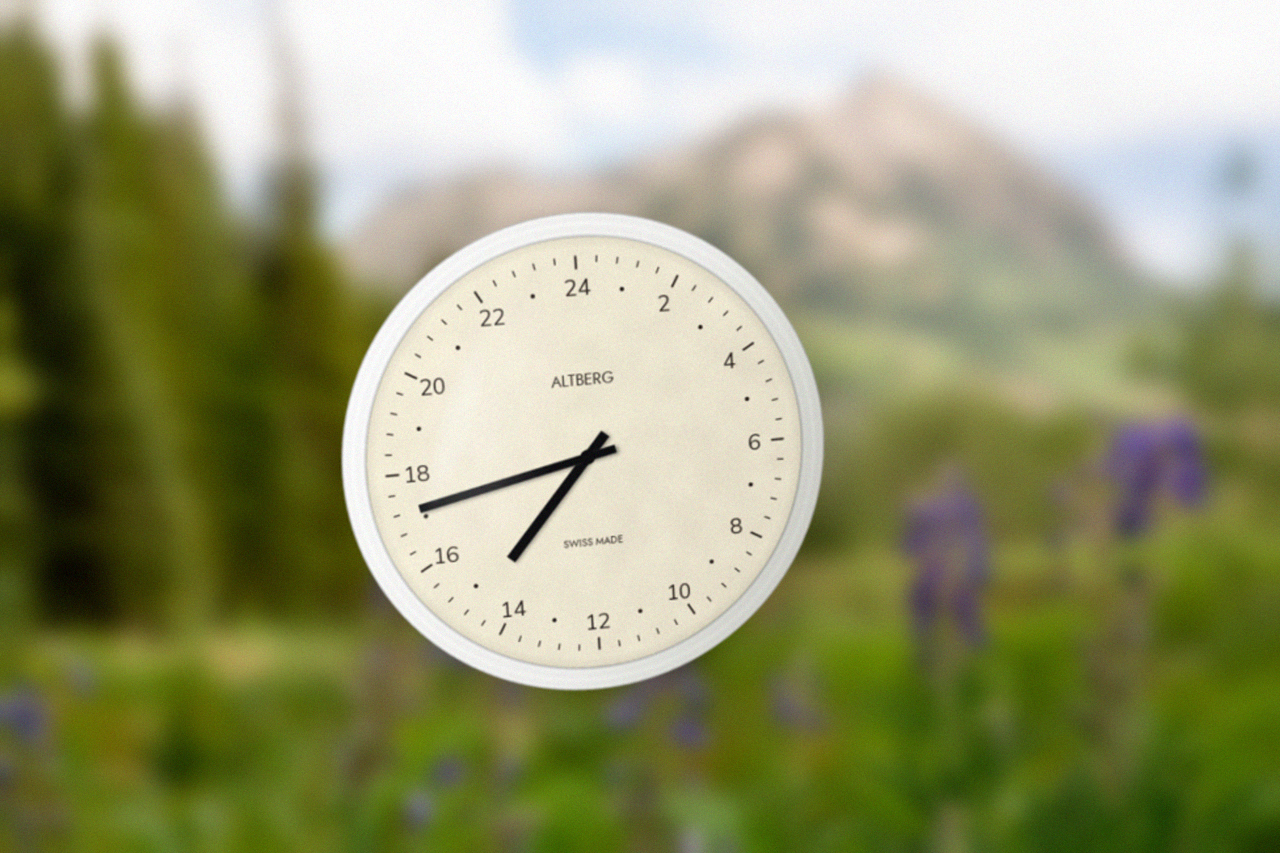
14,43
